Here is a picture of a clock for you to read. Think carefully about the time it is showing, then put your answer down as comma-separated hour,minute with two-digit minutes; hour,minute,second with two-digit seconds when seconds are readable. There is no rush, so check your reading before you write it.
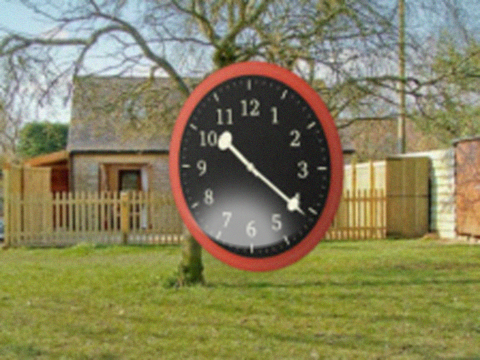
10,21
